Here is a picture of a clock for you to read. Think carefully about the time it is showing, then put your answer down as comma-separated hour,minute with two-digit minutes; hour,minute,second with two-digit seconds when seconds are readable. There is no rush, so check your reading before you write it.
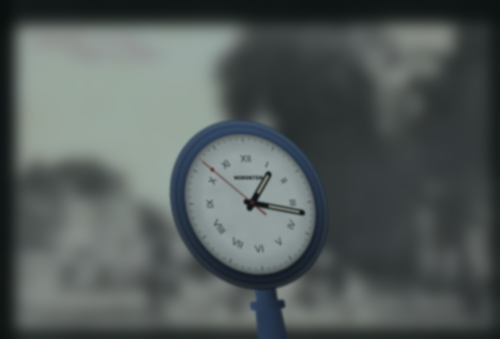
1,16,52
